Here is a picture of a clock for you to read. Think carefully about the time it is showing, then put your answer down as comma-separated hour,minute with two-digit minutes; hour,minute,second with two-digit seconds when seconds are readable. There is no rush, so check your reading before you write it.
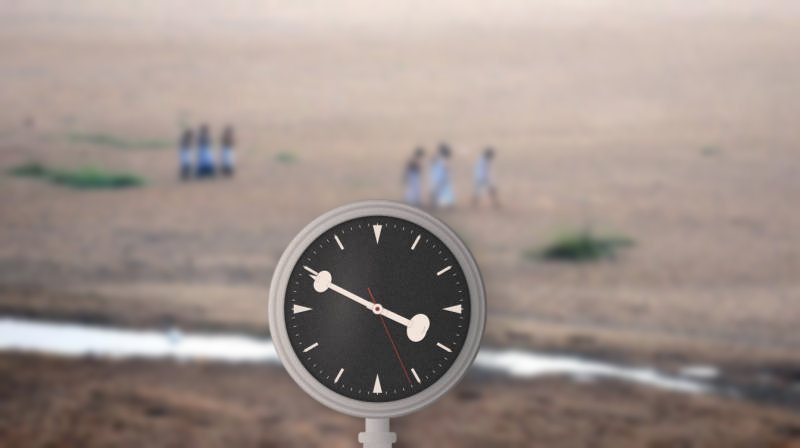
3,49,26
